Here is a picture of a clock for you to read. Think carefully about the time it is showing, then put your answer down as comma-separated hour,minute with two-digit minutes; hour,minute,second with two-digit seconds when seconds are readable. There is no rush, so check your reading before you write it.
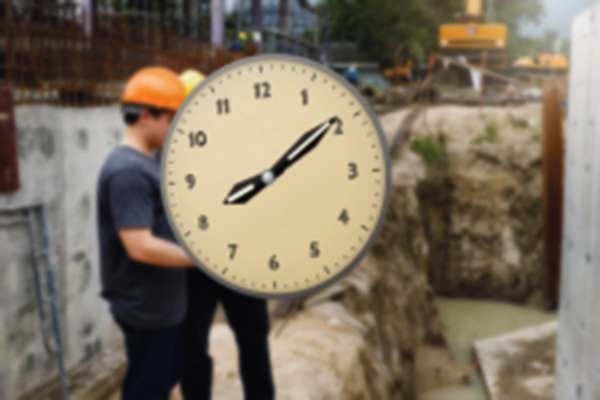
8,09
